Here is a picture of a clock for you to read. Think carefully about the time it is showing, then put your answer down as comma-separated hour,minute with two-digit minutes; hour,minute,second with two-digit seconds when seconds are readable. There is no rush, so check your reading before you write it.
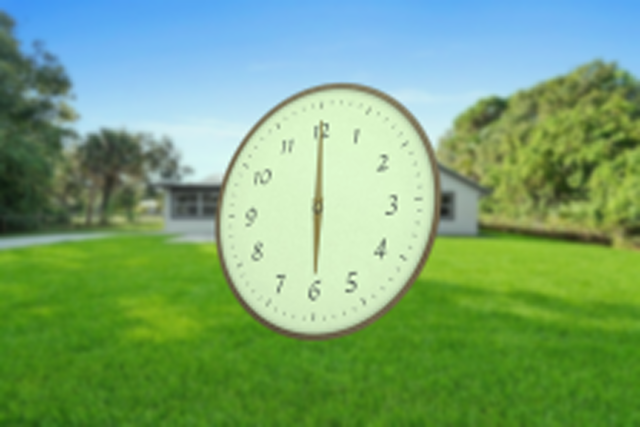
6,00
